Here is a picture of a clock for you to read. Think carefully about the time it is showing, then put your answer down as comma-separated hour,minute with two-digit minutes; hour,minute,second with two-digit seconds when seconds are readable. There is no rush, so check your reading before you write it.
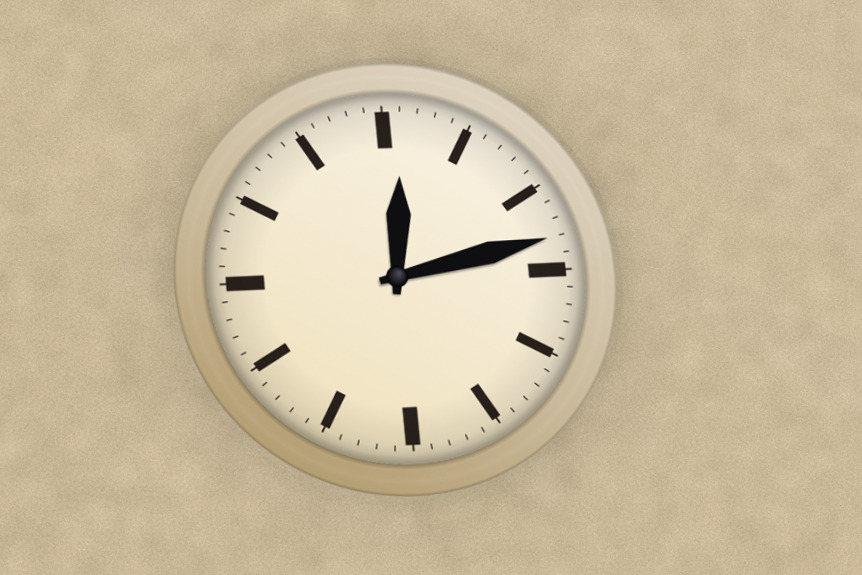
12,13
